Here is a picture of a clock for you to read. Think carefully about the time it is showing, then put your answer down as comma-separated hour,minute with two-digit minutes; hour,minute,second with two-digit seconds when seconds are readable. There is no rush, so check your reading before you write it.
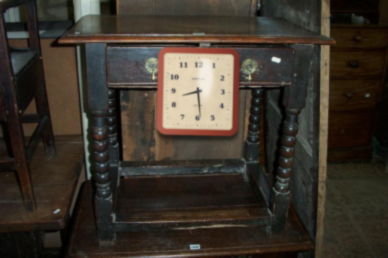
8,29
